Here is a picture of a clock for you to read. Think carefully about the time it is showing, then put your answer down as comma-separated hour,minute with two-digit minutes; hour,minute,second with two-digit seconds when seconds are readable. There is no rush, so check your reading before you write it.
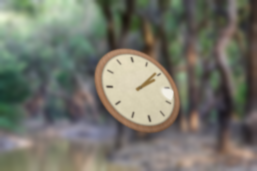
2,09
